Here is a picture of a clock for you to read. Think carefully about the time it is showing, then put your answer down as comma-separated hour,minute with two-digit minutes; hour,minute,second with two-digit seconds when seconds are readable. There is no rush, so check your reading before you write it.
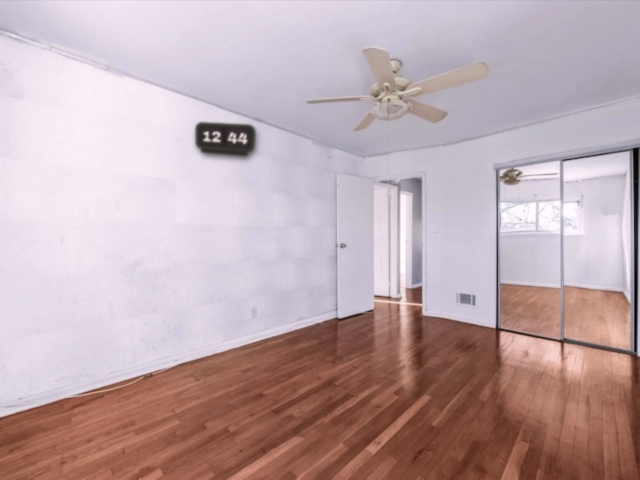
12,44
